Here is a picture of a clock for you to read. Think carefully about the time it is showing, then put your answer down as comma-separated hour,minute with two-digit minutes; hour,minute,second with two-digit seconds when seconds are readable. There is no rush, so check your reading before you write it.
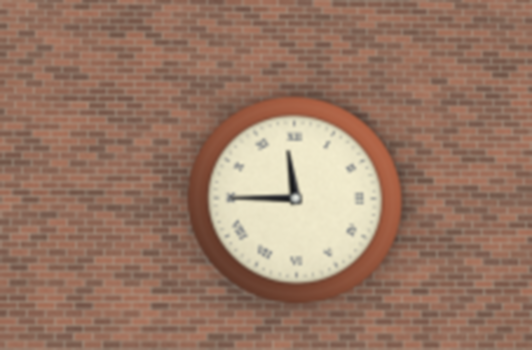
11,45
